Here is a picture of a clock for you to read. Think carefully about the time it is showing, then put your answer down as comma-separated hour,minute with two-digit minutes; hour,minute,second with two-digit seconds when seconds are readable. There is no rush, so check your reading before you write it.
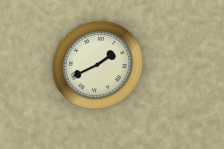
1,40
